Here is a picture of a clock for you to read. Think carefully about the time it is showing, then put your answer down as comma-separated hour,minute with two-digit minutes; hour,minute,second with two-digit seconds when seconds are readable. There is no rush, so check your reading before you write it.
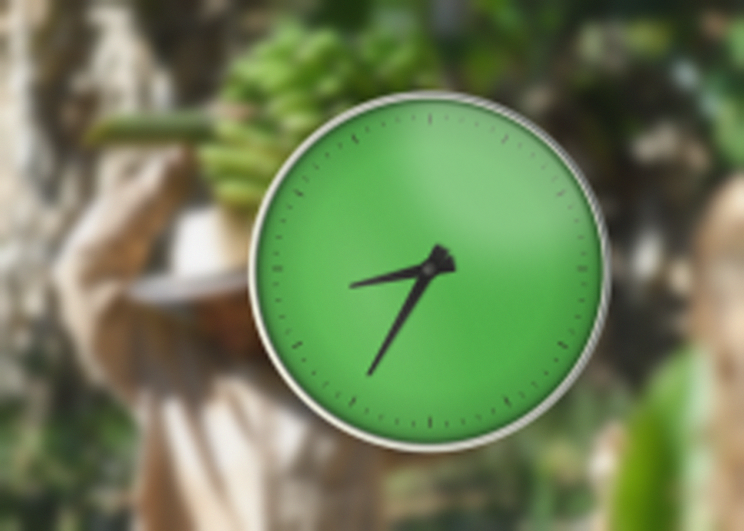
8,35
